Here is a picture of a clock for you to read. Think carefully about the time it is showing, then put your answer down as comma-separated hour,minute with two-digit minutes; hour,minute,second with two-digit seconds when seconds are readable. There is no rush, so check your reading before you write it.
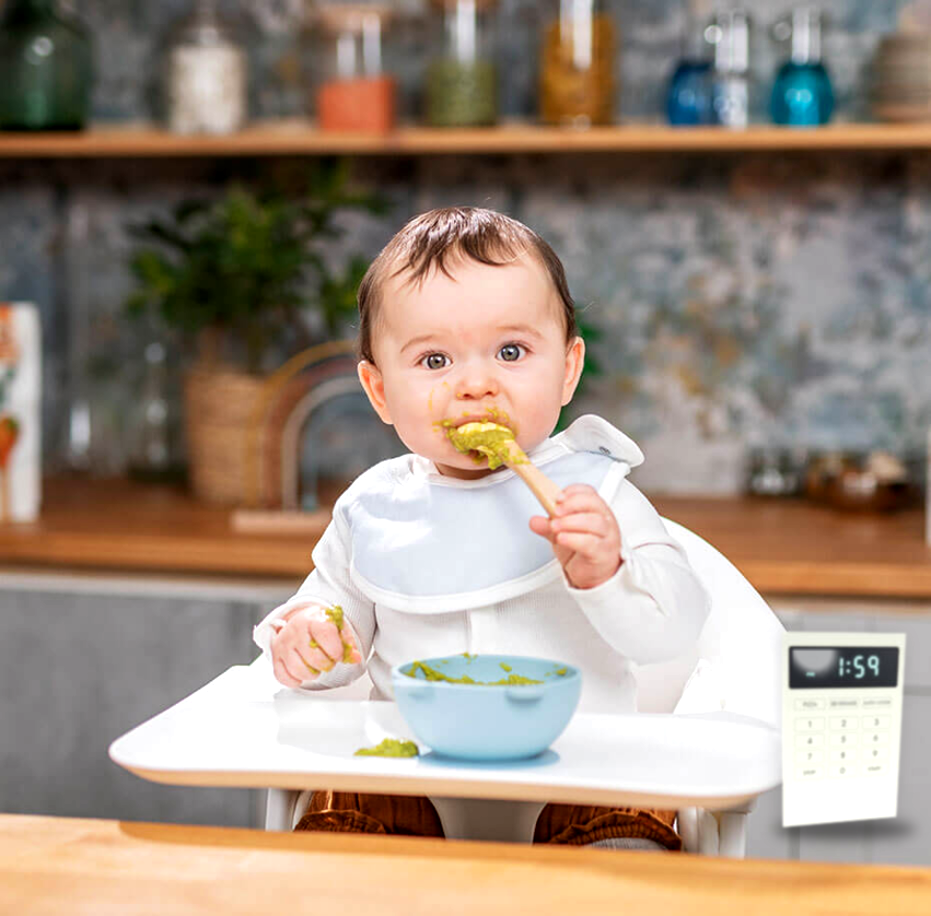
1,59
